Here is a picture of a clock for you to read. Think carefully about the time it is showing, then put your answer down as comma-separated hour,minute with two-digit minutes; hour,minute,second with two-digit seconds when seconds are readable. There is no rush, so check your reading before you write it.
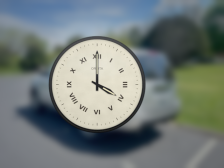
4,00
